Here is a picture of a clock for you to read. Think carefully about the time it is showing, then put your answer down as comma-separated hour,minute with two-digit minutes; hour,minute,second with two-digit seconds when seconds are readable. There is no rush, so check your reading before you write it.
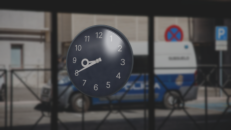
8,40
